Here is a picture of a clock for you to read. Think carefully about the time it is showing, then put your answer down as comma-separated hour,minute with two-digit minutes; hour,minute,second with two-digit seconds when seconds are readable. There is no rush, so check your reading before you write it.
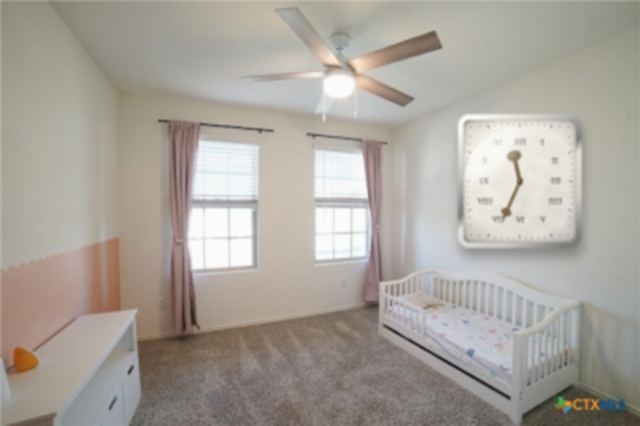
11,34
